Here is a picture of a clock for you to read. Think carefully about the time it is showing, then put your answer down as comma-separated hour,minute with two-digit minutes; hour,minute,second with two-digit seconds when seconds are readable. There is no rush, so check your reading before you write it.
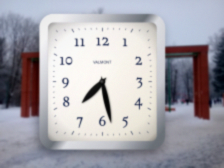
7,28
